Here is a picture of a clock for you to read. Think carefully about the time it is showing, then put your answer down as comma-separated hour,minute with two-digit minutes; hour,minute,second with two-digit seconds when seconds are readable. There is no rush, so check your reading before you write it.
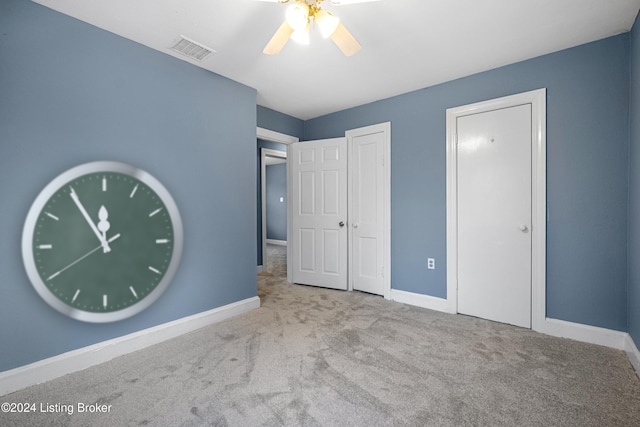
11,54,40
